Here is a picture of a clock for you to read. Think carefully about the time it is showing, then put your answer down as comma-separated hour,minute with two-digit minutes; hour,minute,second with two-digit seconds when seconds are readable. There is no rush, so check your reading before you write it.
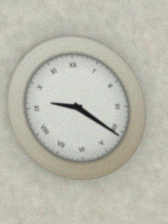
9,21
